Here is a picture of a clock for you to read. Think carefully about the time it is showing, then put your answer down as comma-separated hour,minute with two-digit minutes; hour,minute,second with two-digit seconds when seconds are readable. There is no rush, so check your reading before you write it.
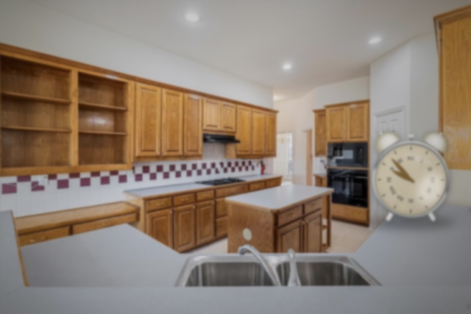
9,53
